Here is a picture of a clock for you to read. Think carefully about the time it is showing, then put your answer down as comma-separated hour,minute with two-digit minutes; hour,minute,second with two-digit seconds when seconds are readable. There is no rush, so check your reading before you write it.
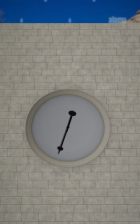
12,33
